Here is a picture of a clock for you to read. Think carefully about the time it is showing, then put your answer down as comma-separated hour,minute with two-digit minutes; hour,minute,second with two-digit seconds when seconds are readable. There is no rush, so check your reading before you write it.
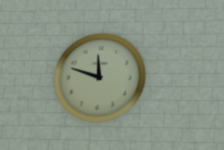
11,48
